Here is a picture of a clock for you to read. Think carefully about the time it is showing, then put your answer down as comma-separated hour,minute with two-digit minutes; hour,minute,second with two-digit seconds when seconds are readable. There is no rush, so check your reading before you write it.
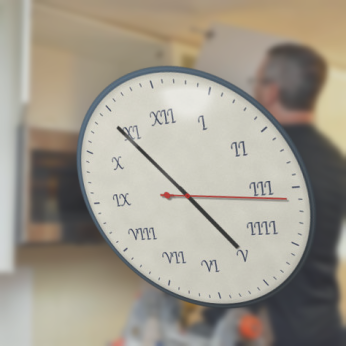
4,54,16
